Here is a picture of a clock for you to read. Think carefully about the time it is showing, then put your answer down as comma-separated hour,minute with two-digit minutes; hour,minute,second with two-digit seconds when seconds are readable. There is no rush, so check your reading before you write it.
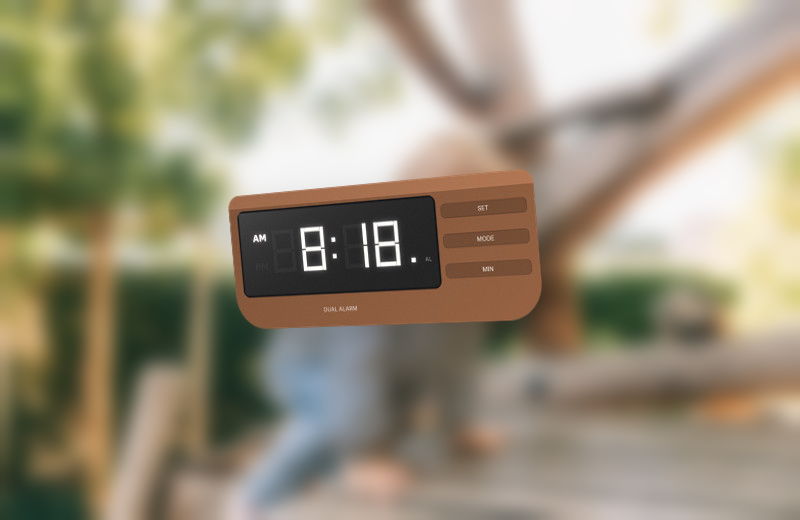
8,18
